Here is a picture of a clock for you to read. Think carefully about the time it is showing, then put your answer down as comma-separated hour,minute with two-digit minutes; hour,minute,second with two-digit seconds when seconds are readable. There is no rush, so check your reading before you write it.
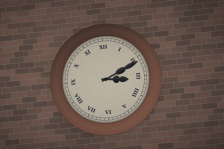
3,11
